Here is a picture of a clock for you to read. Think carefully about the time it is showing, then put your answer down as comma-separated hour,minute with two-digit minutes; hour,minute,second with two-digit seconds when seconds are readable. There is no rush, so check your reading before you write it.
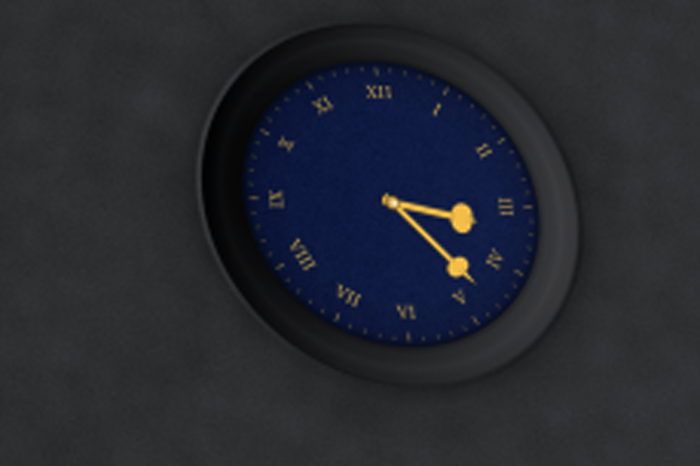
3,23
